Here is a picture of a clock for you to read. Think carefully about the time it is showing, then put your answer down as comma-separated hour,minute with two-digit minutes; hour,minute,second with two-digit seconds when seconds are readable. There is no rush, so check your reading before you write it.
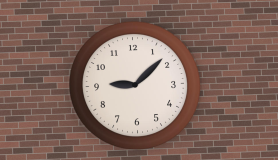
9,08
